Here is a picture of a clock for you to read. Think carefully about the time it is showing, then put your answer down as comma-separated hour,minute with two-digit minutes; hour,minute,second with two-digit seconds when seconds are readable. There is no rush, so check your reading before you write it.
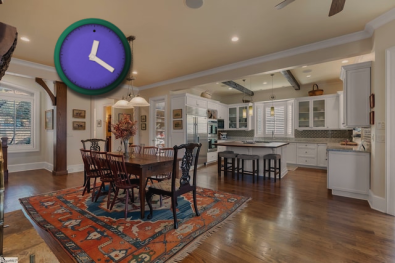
12,20
